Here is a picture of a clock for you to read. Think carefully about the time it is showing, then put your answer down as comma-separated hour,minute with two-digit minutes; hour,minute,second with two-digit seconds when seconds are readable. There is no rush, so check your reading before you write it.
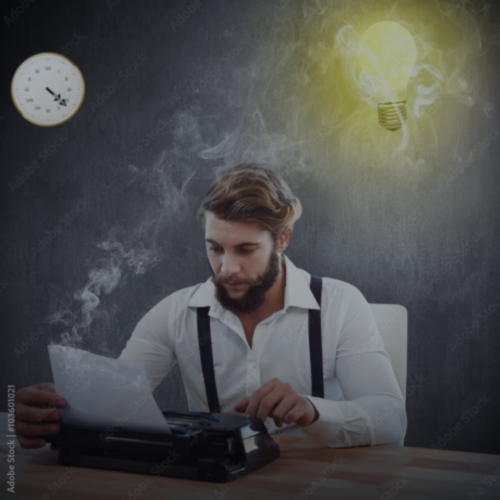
4,22
